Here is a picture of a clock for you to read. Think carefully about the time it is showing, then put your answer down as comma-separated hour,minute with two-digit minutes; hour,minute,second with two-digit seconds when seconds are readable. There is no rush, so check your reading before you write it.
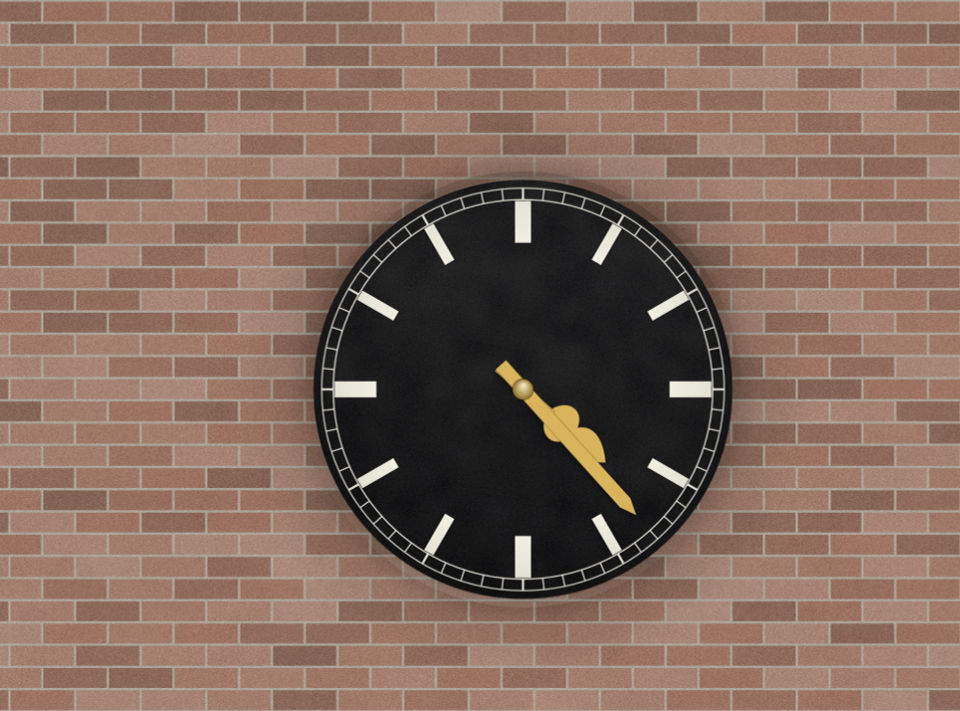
4,23
